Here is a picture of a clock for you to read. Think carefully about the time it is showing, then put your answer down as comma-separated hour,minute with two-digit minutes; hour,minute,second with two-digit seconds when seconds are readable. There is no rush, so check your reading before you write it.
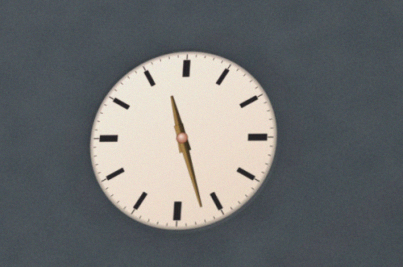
11,27
